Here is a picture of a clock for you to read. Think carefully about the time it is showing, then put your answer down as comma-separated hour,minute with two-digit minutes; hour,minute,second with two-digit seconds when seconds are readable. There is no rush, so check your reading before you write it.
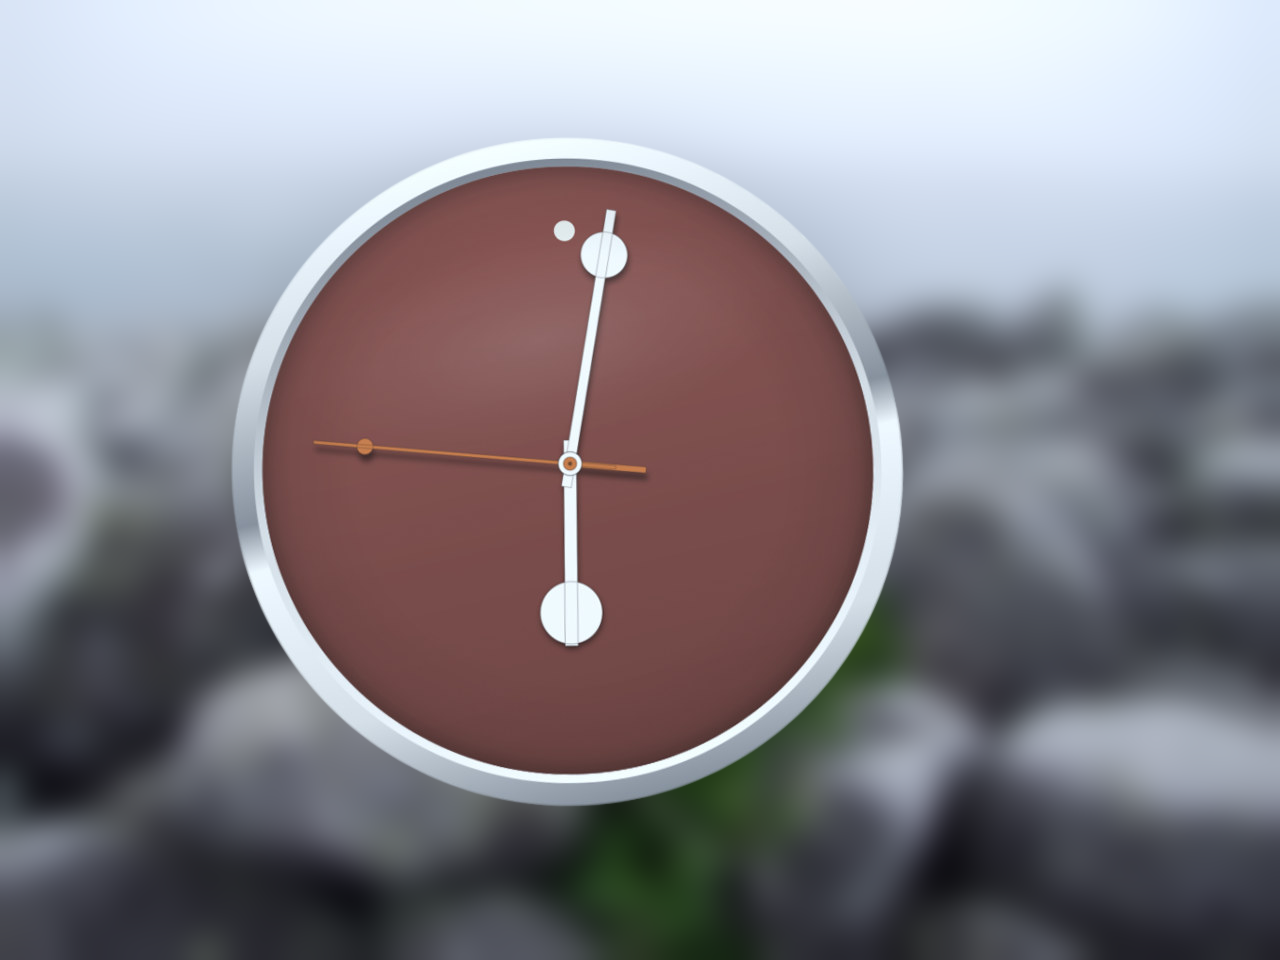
6,01,46
